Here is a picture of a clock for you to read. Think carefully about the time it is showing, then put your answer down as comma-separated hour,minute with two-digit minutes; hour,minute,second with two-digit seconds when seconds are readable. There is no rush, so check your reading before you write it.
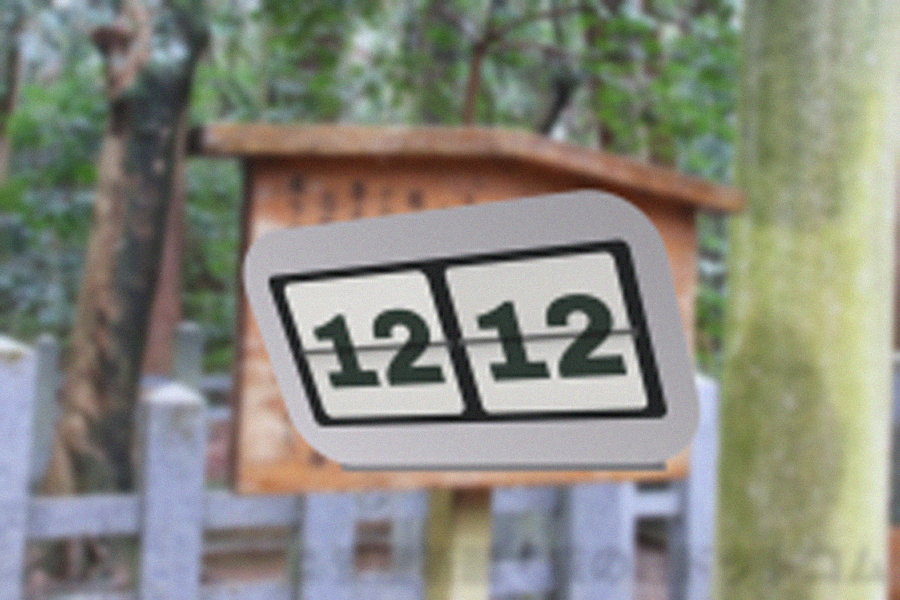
12,12
